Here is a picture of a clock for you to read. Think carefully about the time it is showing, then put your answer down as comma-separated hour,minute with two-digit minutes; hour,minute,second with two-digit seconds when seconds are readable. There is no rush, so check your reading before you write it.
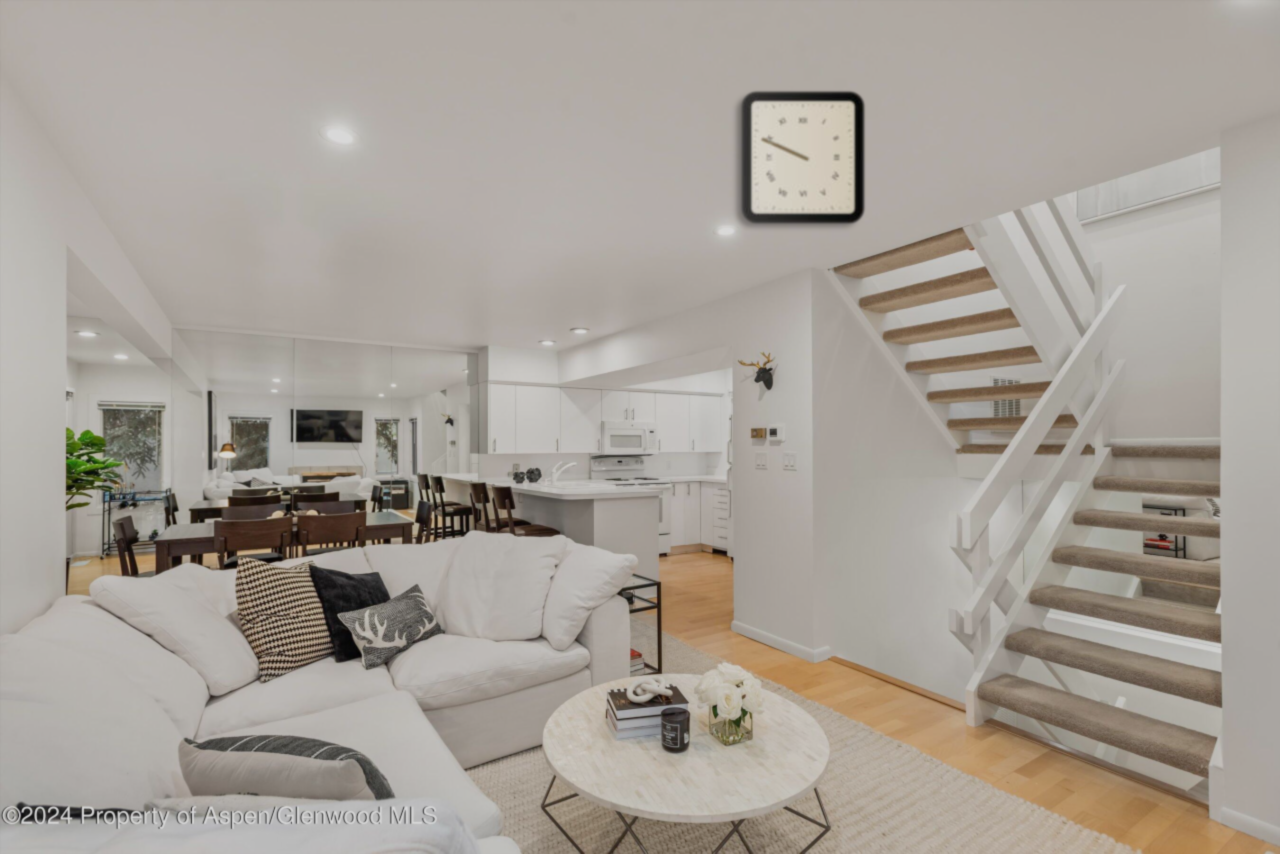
9,49
